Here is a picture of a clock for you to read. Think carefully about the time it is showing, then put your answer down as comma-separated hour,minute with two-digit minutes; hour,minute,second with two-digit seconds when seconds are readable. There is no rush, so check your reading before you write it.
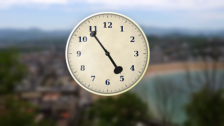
4,54
